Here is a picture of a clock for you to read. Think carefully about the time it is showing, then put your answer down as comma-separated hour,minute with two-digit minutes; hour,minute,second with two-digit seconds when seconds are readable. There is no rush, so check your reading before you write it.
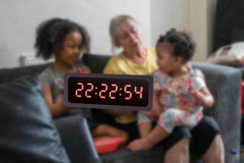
22,22,54
